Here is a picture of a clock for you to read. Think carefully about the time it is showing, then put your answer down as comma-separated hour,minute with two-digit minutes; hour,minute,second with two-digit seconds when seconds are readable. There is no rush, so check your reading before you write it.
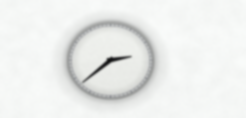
2,38
